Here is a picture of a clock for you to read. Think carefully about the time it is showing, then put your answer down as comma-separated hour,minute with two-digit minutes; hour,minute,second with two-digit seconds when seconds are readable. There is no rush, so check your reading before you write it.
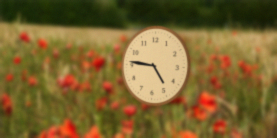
4,46
